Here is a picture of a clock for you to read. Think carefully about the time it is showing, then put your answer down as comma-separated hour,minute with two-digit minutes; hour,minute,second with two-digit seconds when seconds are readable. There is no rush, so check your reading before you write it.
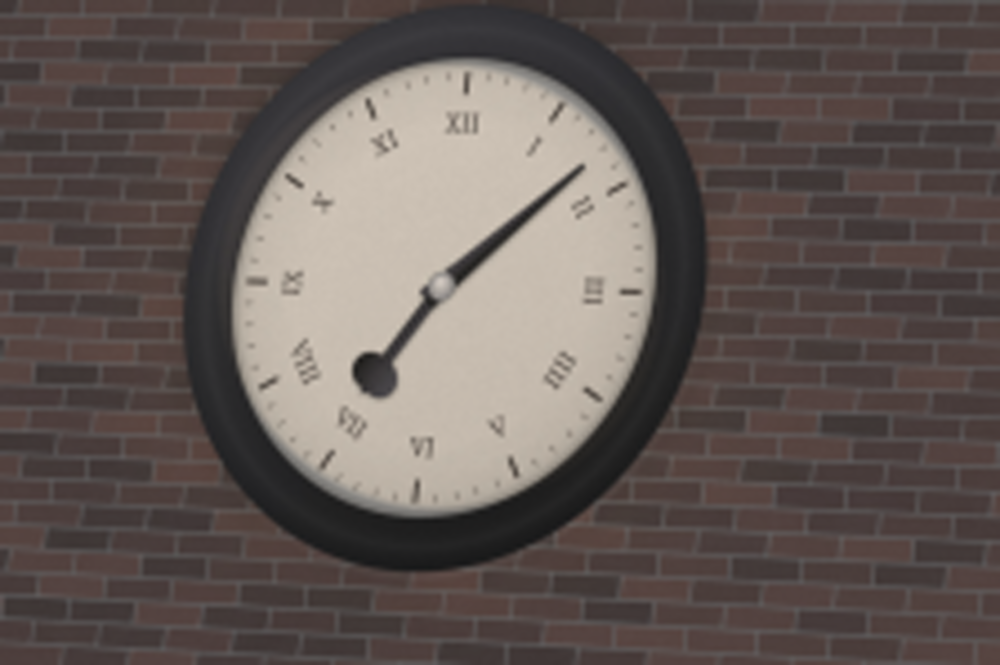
7,08
